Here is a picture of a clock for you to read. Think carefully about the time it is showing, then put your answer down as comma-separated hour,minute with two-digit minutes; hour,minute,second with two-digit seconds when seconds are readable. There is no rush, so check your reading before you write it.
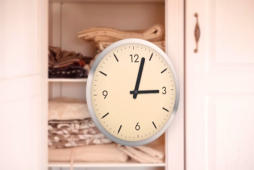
3,03
